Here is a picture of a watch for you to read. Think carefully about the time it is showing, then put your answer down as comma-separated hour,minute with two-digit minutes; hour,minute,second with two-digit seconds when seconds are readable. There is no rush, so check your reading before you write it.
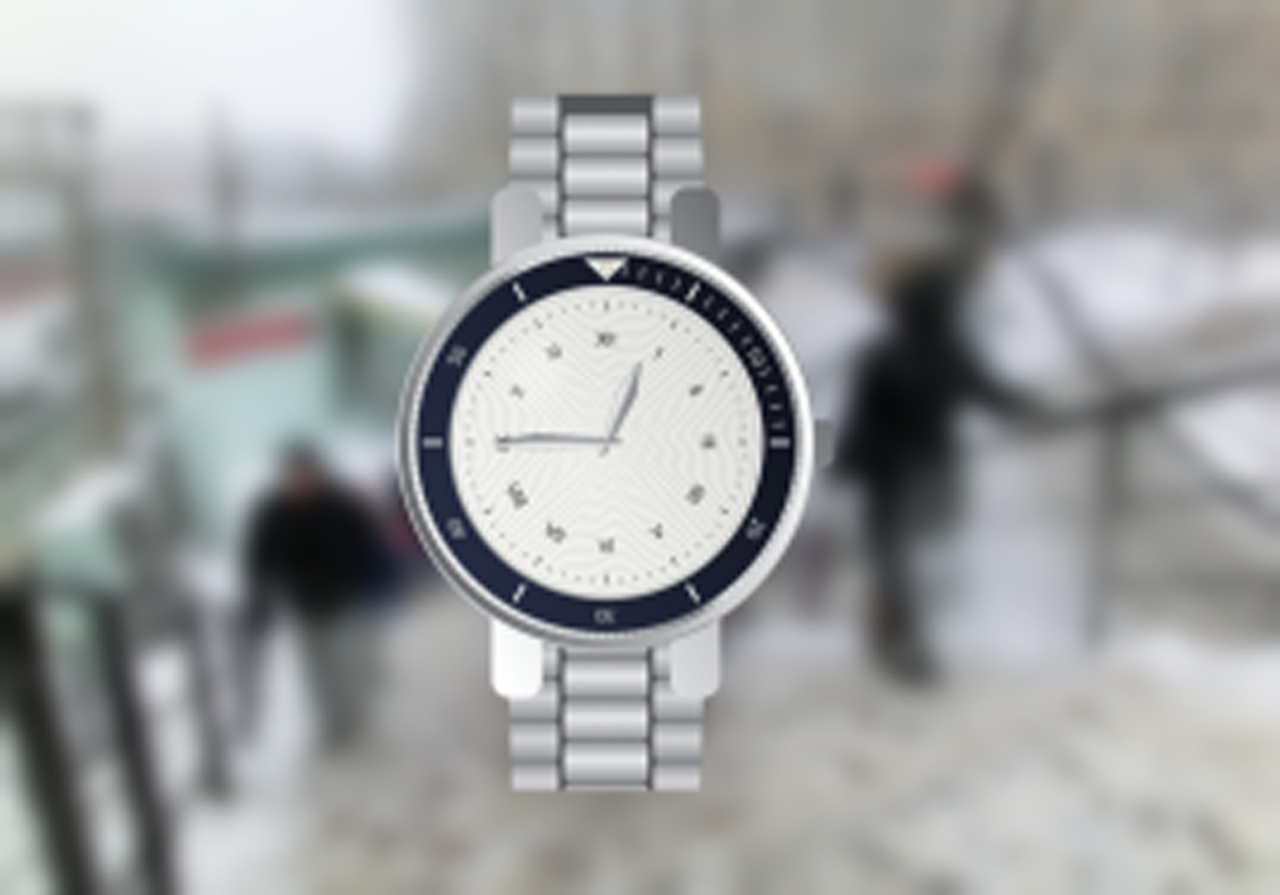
12,45
